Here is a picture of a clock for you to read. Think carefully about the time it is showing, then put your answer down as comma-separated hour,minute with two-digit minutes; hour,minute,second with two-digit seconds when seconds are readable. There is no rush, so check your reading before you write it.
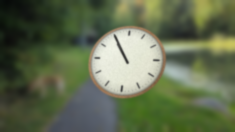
10,55
